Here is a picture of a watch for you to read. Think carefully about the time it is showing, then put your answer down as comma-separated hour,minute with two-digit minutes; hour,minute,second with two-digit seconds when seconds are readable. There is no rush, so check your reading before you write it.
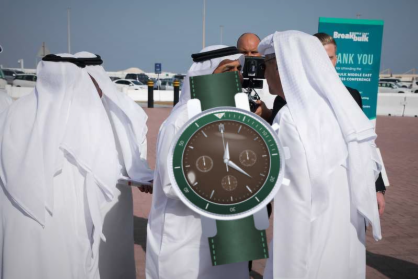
12,22
